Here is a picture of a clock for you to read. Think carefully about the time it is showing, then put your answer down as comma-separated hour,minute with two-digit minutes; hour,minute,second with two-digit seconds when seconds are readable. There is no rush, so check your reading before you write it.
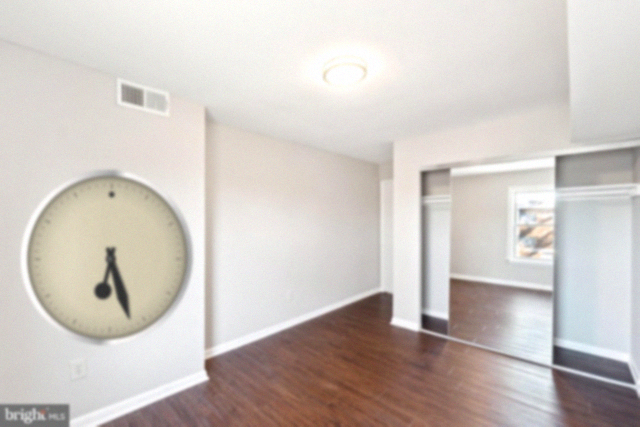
6,27
